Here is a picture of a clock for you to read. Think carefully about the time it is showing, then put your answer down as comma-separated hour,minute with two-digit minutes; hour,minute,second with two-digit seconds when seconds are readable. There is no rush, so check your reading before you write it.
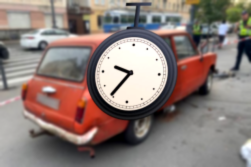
9,36
